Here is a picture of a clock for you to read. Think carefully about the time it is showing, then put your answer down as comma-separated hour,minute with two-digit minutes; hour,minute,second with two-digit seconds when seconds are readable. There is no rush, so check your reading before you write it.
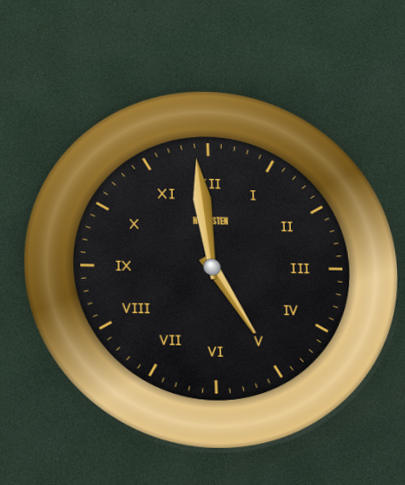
4,59
